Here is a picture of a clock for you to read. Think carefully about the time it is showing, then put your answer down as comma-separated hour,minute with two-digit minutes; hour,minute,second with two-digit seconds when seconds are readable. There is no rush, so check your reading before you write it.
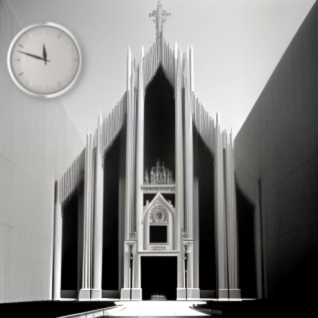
11,48
